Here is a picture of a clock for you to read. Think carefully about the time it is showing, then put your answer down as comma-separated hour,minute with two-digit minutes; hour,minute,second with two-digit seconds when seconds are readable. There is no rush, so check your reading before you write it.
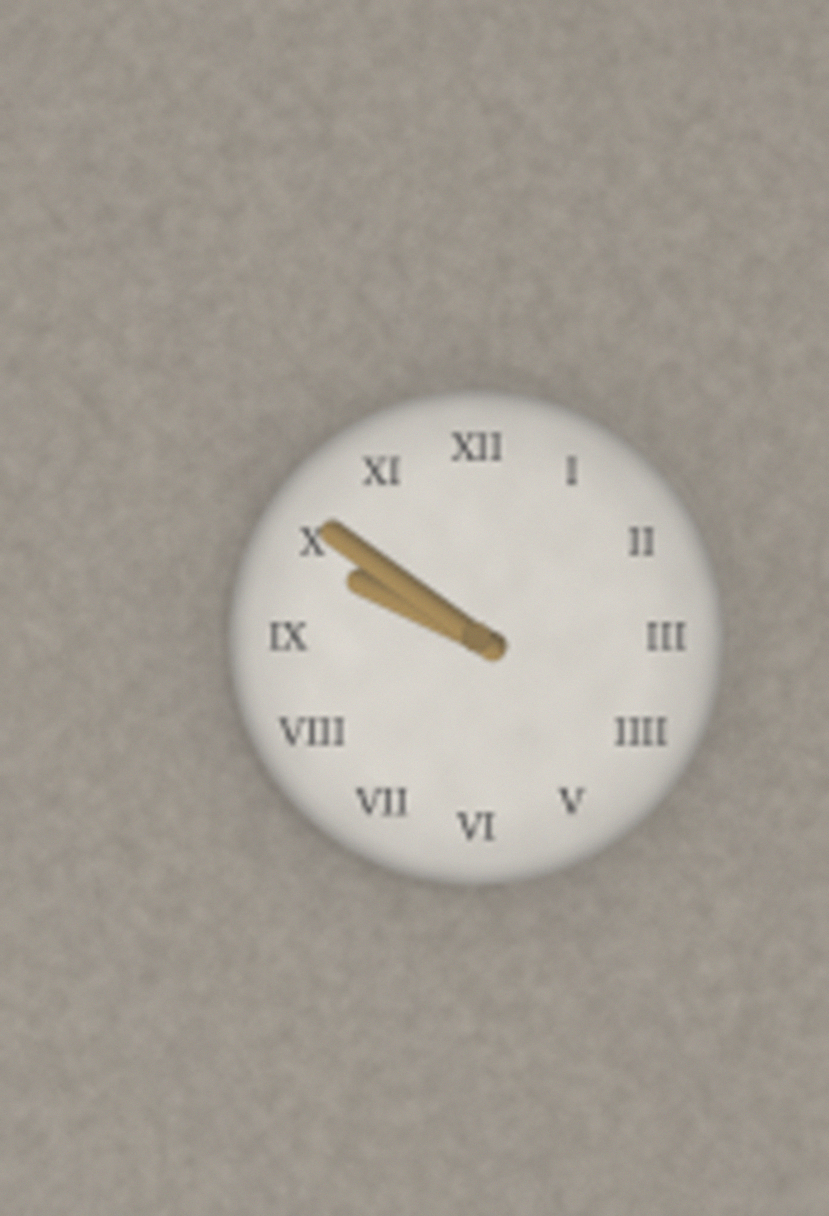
9,51
